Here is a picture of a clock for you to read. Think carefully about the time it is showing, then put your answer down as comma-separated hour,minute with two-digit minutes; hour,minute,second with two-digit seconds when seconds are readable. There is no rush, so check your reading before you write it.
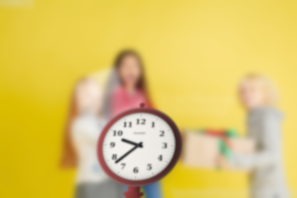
9,38
